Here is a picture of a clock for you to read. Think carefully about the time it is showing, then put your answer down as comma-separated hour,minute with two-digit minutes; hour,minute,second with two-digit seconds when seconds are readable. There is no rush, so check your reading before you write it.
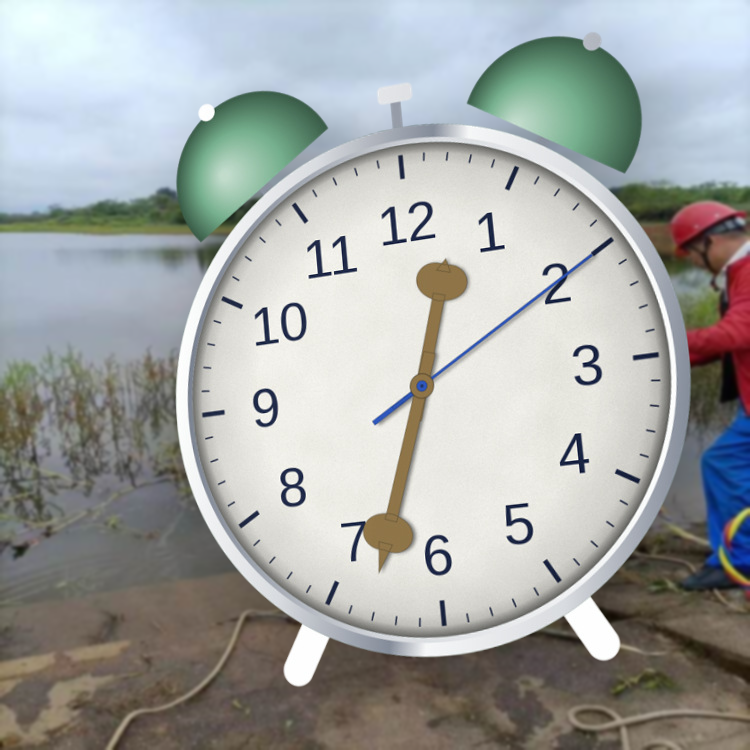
12,33,10
